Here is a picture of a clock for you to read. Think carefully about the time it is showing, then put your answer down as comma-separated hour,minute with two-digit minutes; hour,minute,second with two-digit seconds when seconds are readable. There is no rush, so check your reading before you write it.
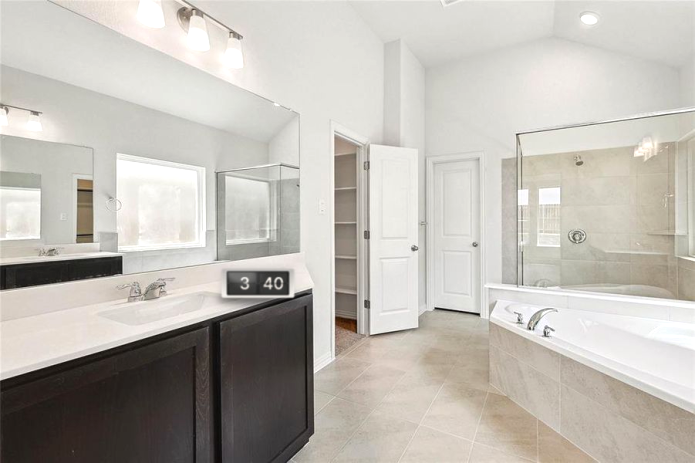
3,40
